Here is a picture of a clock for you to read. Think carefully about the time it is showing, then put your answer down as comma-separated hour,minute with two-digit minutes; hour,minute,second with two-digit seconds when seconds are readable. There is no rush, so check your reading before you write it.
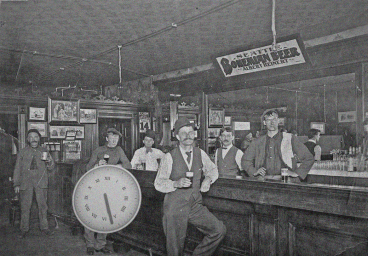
5,27
